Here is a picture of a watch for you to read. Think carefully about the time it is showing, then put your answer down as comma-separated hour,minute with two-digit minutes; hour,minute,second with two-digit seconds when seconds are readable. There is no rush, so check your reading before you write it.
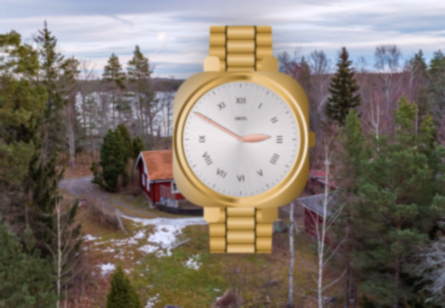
2,50
